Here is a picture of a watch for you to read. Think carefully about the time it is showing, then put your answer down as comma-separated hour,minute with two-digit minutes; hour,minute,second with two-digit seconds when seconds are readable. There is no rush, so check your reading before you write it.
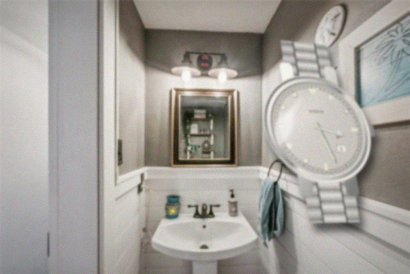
3,27
